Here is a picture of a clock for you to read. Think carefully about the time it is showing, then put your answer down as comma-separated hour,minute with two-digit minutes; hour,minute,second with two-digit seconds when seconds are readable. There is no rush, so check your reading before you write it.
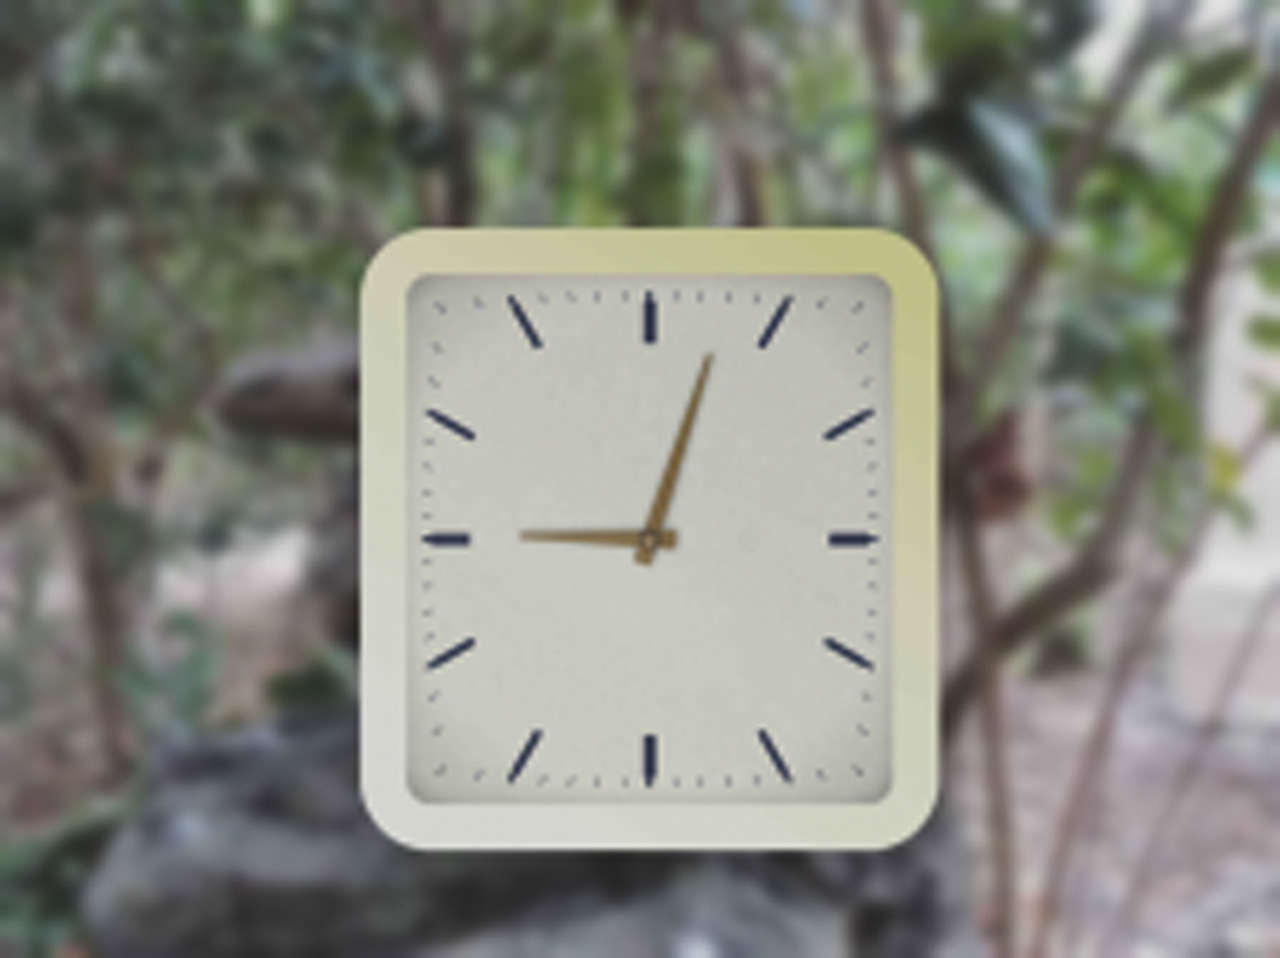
9,03
